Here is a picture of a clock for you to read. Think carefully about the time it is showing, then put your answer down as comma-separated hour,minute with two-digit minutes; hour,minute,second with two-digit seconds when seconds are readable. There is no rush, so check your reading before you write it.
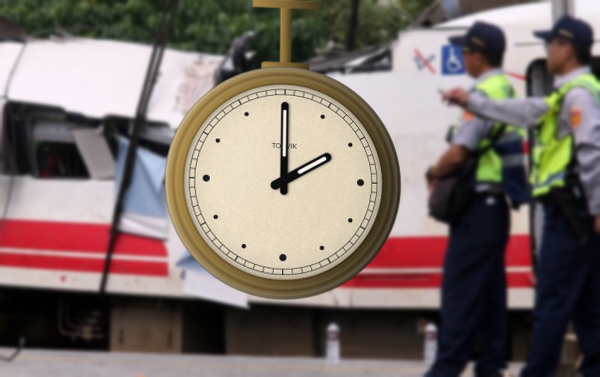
2,00
